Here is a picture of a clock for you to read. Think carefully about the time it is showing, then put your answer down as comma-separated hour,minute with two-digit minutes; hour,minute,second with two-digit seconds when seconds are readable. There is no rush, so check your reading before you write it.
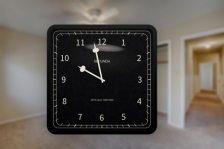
9,58
